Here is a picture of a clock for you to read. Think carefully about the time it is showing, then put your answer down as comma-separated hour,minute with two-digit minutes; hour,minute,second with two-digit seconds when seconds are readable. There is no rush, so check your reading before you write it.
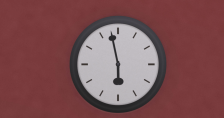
5,58
